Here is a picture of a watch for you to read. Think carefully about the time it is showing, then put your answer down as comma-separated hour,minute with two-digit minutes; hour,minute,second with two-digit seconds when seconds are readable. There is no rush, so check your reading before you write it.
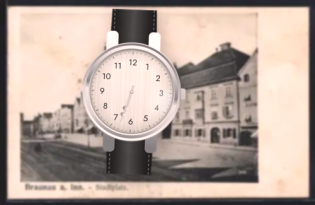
6,33
